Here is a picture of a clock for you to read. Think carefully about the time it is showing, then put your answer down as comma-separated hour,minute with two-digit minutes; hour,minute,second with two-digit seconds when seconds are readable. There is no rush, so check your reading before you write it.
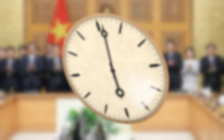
6,01
